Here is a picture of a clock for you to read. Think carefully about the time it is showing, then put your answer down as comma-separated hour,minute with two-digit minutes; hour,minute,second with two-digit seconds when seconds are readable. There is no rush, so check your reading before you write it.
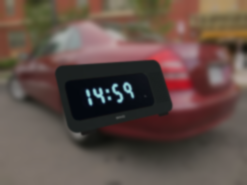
14,59
